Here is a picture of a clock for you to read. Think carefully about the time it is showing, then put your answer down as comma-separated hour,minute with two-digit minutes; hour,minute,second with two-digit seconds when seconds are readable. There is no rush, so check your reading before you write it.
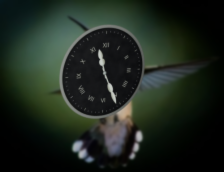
11,26
